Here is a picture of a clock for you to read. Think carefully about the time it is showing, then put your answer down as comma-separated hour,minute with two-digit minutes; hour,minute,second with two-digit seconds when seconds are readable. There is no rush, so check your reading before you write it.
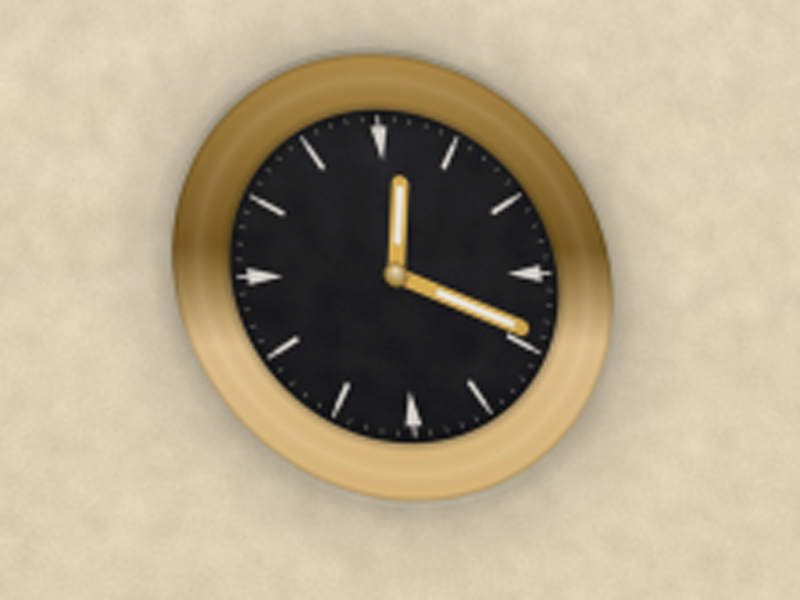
12,19
